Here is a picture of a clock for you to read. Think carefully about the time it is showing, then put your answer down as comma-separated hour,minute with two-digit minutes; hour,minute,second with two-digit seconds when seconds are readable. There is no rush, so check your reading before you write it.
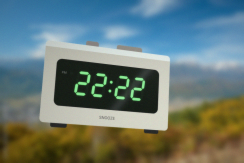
22,22
